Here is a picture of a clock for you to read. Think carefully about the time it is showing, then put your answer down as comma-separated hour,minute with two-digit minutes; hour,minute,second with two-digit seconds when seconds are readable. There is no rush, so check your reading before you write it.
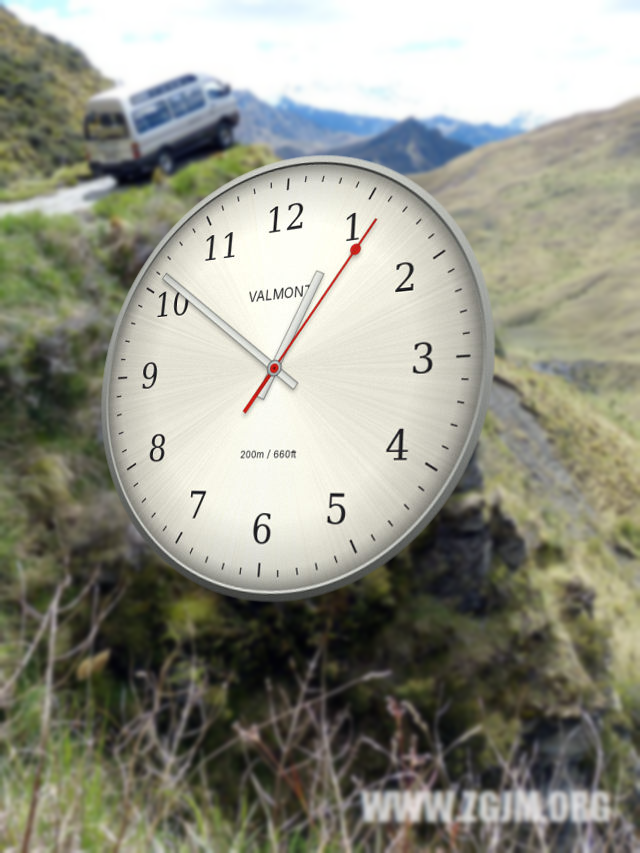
12,51,06
